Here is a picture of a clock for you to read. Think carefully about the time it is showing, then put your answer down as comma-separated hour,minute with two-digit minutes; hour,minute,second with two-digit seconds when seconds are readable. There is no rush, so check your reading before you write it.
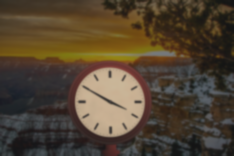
3,50
